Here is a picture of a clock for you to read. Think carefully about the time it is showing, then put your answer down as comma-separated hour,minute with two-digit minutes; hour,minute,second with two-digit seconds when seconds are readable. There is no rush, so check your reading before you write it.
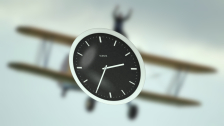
2,35
